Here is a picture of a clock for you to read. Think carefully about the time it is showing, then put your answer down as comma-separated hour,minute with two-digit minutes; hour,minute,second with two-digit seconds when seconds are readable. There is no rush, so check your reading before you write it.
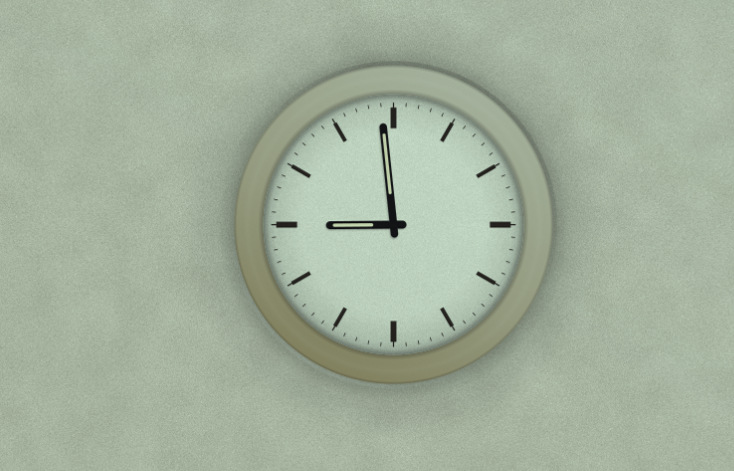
8,59
